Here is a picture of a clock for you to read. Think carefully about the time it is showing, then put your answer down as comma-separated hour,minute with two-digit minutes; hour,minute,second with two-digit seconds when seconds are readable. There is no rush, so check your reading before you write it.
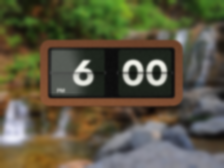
6,00
